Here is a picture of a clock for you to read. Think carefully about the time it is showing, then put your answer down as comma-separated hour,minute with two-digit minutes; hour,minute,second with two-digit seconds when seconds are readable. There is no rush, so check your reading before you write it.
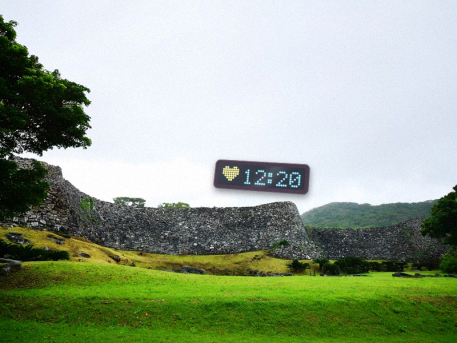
12,20
